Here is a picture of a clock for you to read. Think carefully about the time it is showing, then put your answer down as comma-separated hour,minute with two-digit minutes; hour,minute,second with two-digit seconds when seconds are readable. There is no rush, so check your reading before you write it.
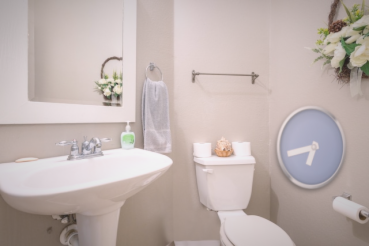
6,43
